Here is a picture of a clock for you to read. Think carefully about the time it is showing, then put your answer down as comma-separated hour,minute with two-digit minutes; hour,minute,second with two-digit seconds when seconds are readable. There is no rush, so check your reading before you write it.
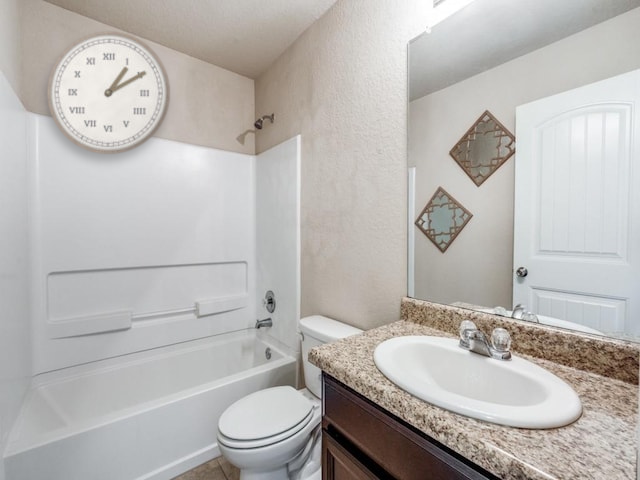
1,10
